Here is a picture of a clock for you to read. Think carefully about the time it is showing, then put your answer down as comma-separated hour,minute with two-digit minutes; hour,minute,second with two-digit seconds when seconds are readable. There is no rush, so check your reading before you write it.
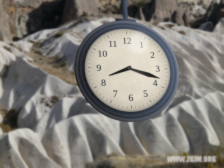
8,18
